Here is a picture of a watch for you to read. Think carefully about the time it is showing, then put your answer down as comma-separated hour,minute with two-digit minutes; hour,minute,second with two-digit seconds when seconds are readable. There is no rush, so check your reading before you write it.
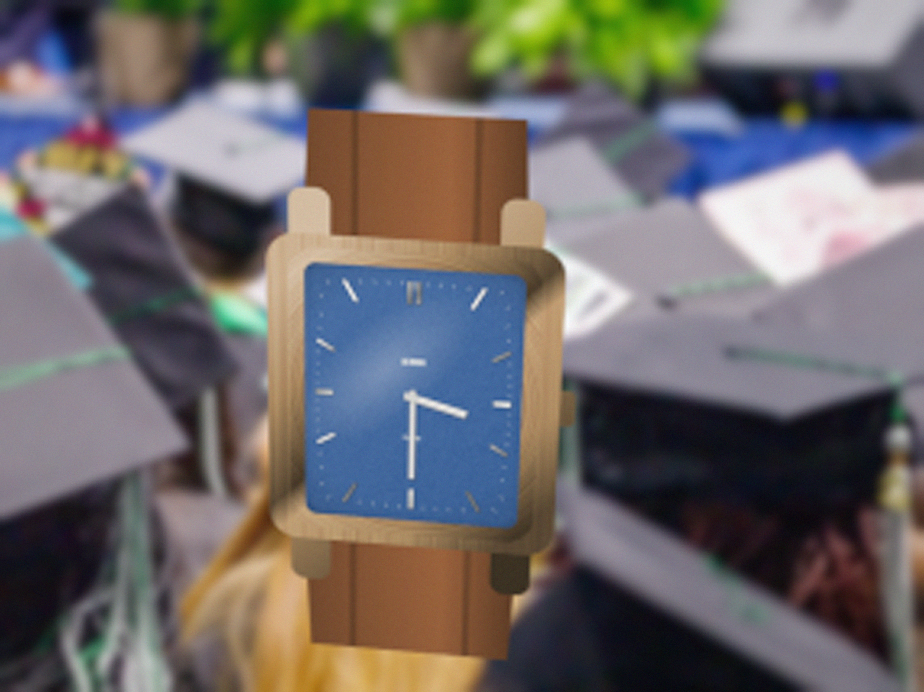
3,30
